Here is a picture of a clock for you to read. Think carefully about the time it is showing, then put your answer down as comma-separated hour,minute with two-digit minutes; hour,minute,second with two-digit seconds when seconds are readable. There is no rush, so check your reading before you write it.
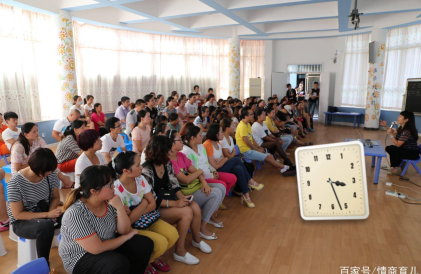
3,27
